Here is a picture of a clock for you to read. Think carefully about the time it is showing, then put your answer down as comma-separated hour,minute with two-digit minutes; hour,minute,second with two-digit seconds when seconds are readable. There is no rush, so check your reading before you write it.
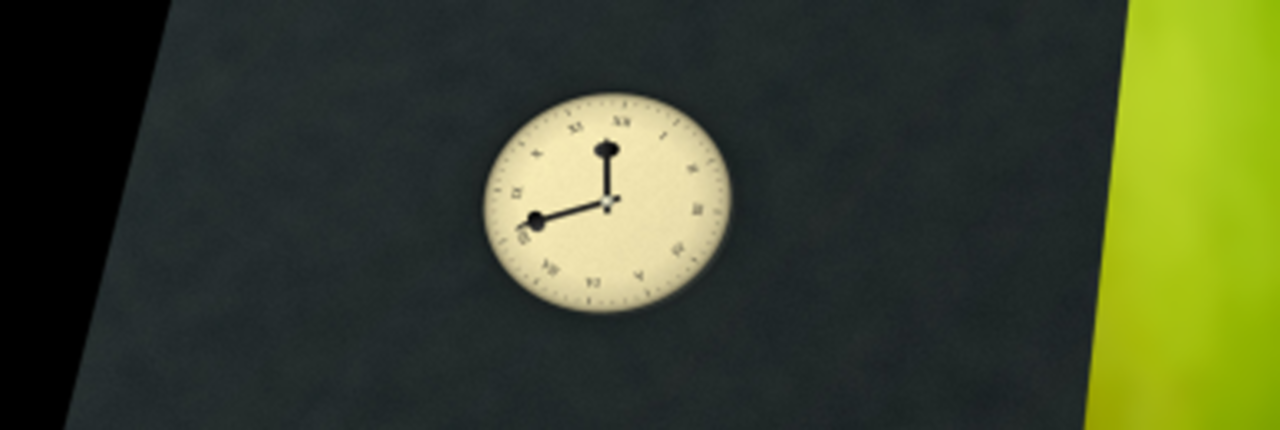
11,41
